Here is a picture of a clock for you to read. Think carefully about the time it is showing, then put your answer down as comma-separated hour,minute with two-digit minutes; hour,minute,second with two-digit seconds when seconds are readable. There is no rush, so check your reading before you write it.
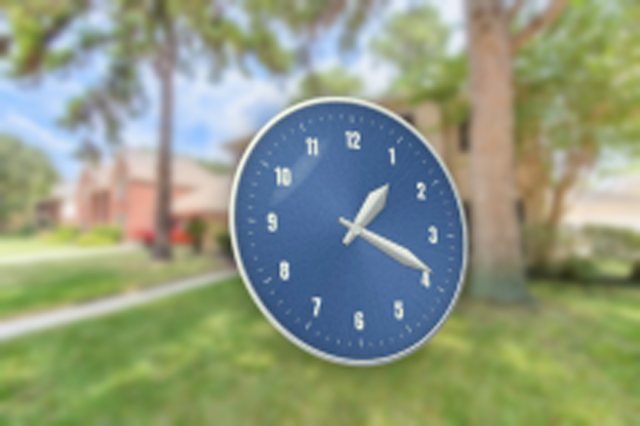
1,19
